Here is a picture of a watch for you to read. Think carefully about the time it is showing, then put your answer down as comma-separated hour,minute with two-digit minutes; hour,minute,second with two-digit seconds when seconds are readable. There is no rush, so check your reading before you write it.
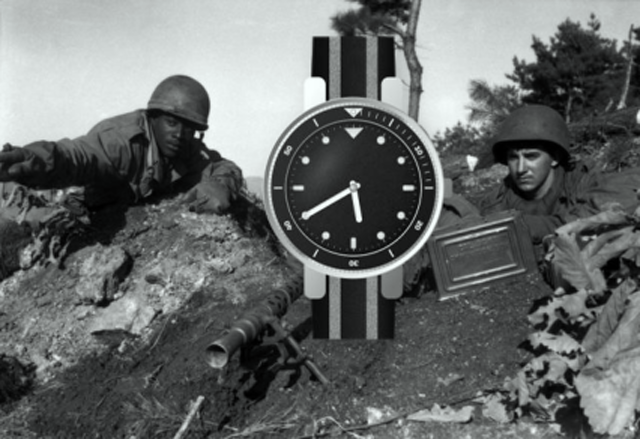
5,40
